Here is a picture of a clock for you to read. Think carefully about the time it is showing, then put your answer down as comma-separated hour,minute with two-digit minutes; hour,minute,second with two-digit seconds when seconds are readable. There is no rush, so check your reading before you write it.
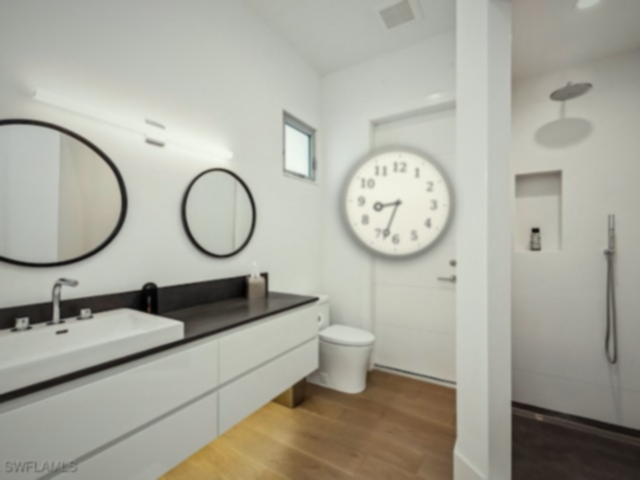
8,33
